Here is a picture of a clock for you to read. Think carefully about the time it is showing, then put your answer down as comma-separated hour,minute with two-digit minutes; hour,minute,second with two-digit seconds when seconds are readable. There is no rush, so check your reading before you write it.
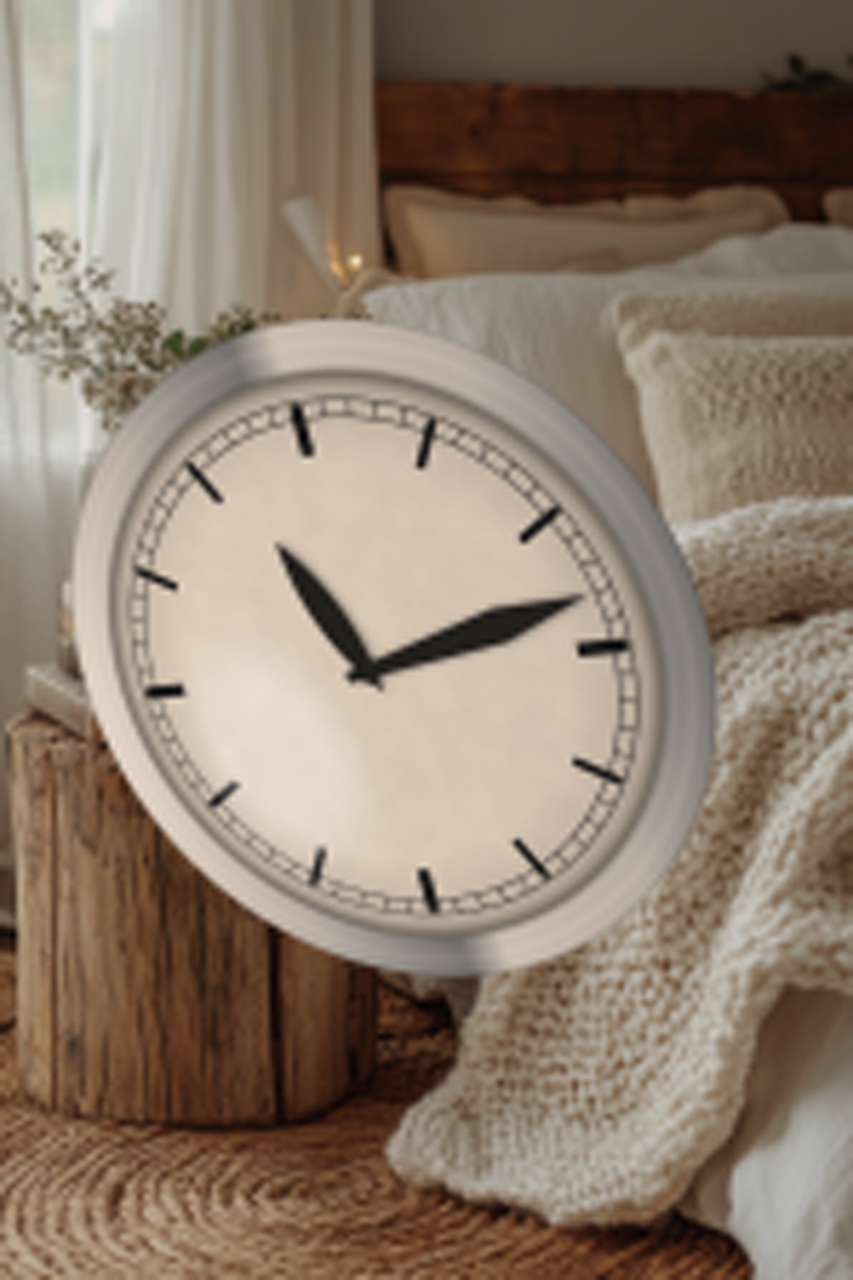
11,13
